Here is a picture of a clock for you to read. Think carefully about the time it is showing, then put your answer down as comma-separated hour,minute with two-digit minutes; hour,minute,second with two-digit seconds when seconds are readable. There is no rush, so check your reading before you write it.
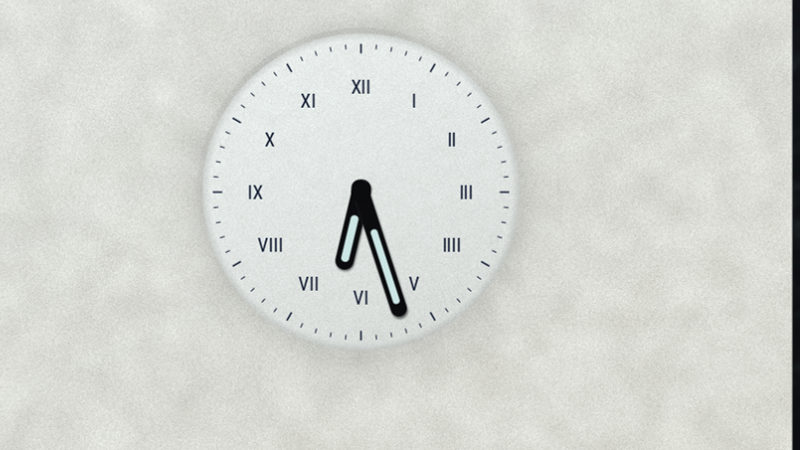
6,27
